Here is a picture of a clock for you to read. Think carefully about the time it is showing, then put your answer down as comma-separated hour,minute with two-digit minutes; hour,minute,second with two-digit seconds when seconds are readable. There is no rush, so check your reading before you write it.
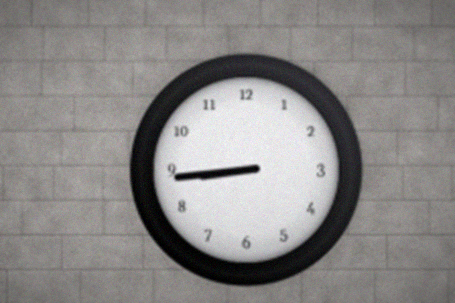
8,44
